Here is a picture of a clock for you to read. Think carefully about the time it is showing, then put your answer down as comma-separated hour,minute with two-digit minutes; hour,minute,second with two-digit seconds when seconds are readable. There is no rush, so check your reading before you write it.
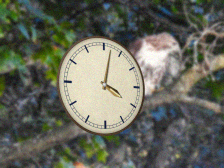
4,02
